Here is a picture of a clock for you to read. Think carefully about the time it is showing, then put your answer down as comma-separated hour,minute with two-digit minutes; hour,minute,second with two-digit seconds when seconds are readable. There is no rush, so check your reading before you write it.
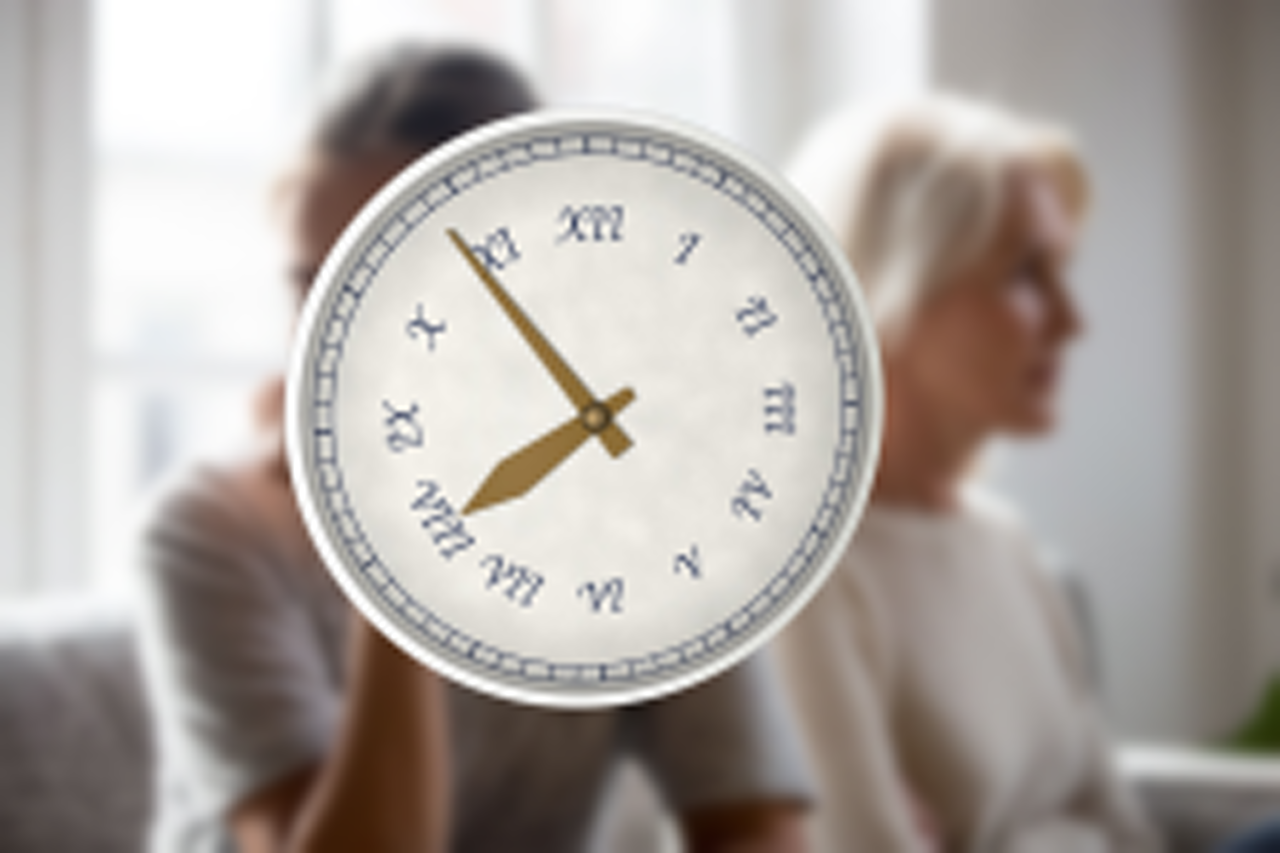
7,54
